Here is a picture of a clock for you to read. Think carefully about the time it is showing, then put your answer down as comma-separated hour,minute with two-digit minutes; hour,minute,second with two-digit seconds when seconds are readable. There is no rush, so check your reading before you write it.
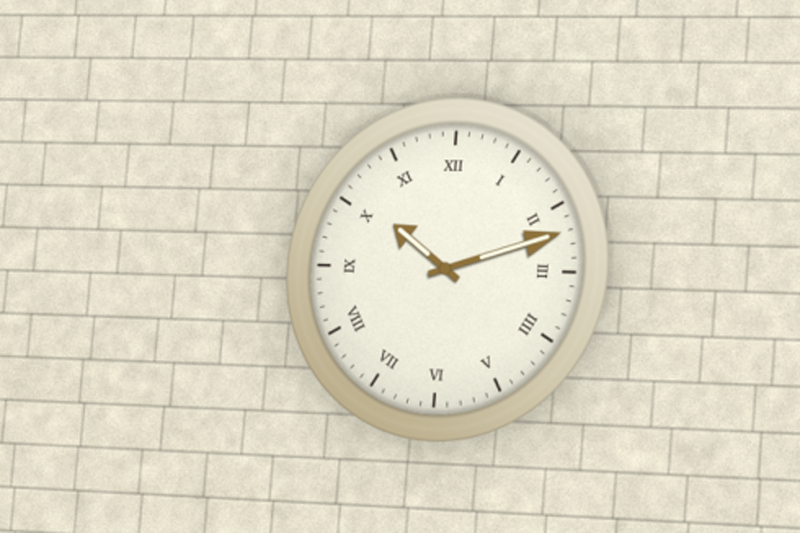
10,12
